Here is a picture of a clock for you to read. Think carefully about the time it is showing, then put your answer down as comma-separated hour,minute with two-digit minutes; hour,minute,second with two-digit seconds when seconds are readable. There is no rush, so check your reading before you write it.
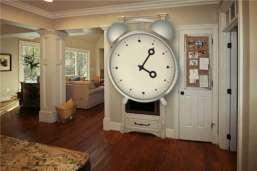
4,06
